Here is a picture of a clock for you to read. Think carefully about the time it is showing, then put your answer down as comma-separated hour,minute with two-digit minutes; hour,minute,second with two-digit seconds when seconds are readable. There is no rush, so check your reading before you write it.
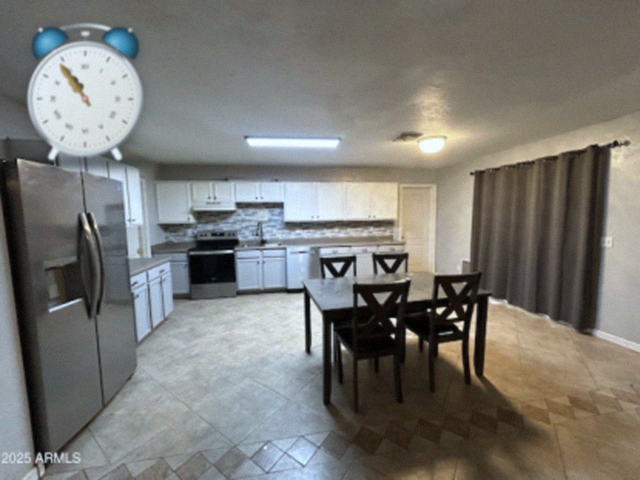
10,54
